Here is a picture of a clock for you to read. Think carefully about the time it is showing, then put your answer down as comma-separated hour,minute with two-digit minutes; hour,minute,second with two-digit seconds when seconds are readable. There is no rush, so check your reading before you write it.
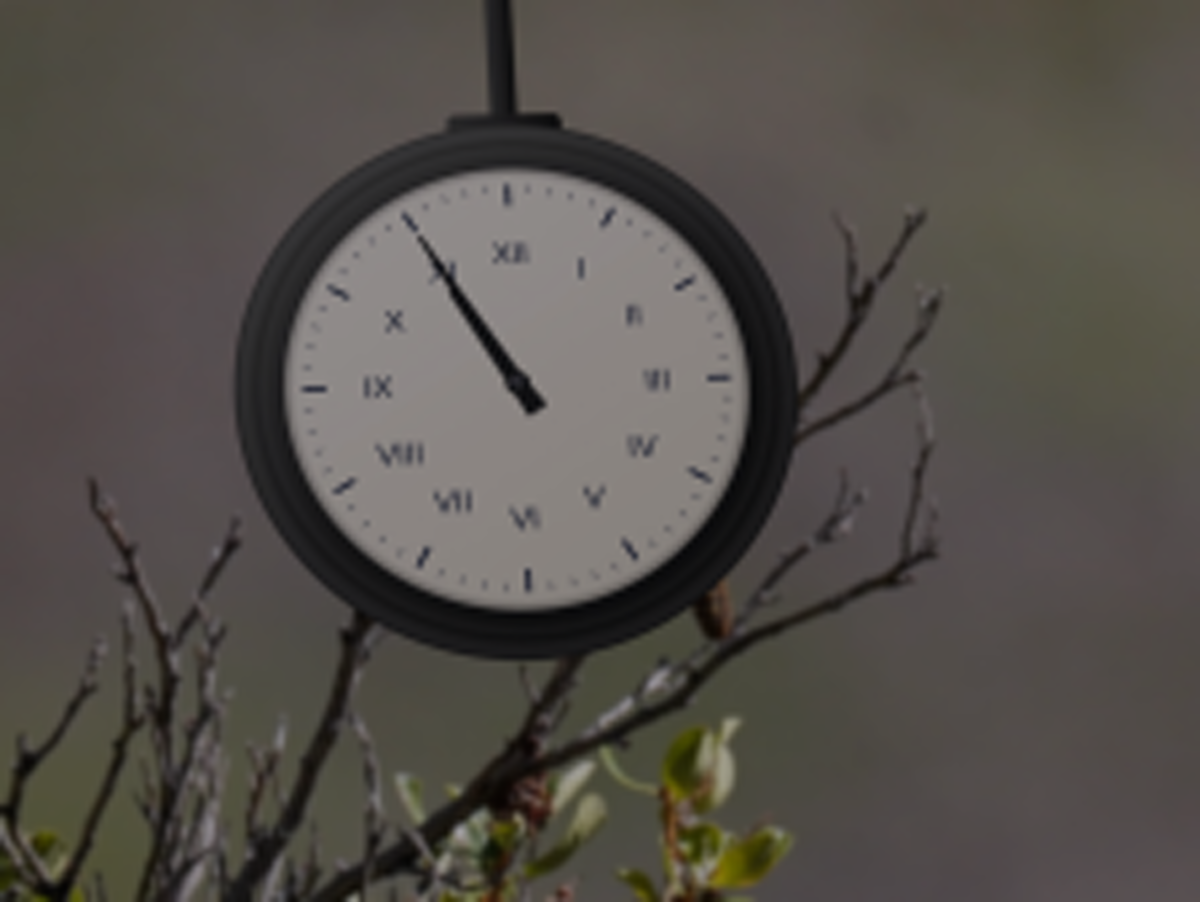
10,55
